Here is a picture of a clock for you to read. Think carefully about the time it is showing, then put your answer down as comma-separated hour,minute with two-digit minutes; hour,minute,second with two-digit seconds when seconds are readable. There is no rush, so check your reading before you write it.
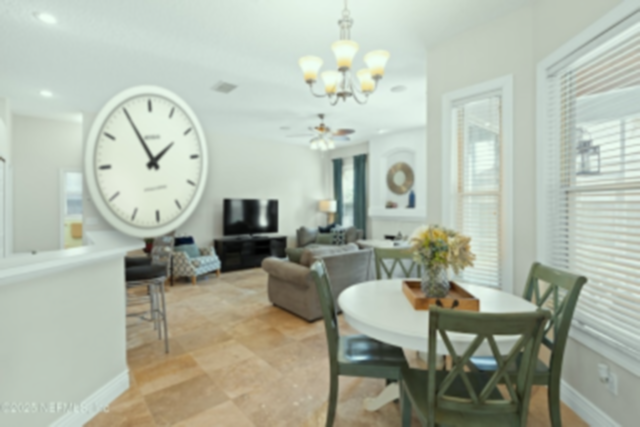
1,55
